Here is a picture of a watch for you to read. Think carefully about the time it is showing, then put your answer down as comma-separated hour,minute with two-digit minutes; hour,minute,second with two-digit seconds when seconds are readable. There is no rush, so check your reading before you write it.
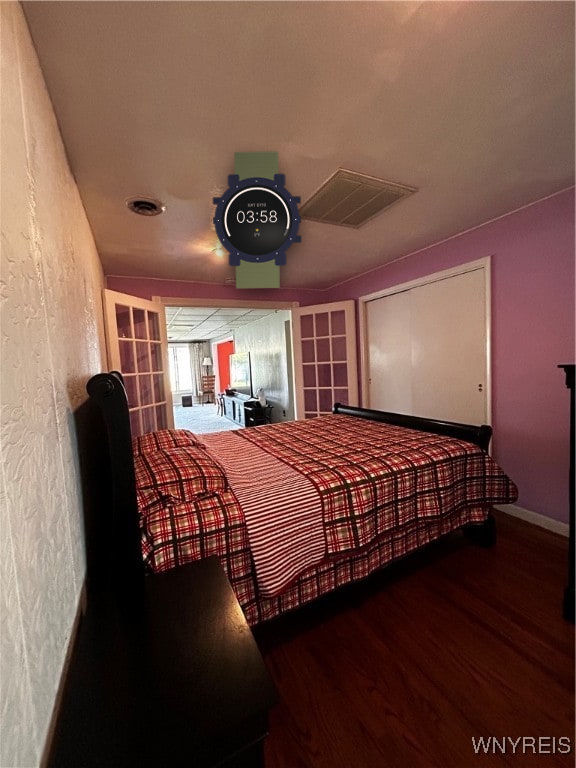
3,58
